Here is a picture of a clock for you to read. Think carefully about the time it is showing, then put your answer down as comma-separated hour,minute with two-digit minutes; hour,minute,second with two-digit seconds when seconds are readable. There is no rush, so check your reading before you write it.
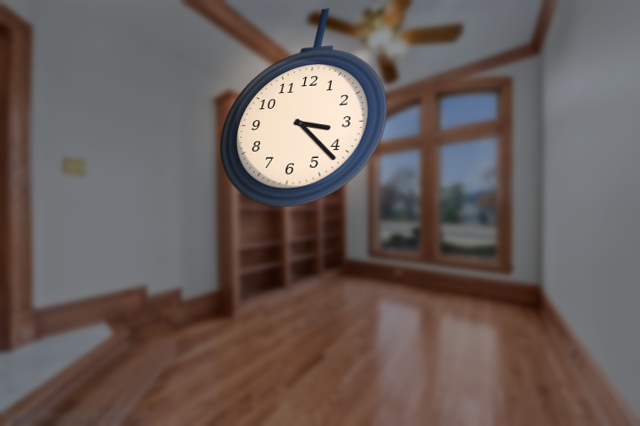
3,22
